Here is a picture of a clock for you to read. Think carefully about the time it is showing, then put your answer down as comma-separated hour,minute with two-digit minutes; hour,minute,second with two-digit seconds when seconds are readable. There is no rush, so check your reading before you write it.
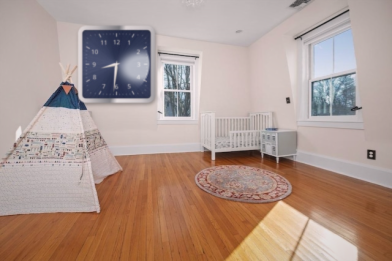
8,31
